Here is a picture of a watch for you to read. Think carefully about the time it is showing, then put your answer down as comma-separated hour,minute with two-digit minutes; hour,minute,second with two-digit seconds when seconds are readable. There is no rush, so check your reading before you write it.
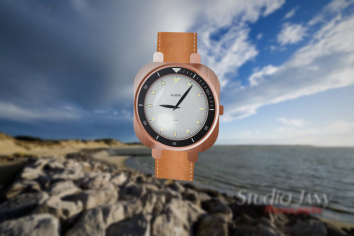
9,06
